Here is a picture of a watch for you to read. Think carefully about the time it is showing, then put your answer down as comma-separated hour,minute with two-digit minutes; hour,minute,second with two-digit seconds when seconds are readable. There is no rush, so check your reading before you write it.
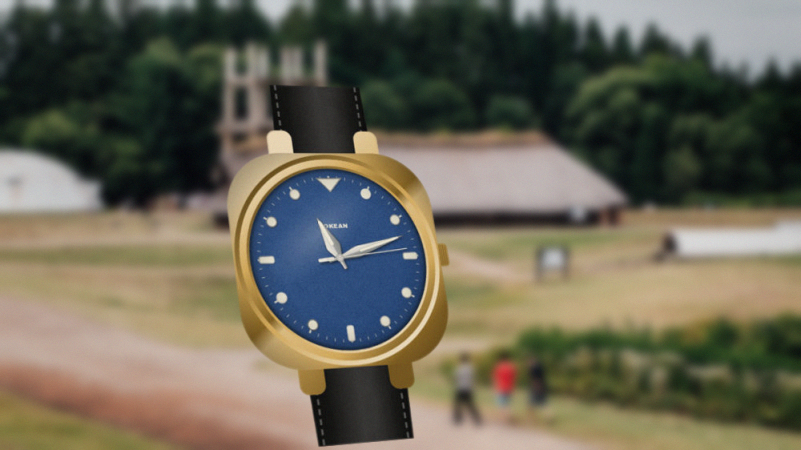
11,12,14
